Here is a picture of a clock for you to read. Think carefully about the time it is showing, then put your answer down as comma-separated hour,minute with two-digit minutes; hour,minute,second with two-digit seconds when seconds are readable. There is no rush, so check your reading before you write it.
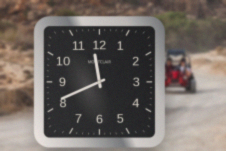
11,41
